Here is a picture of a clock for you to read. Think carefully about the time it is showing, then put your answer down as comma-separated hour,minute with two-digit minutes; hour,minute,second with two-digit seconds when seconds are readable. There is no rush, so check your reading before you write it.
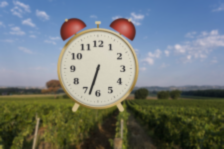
6,33
